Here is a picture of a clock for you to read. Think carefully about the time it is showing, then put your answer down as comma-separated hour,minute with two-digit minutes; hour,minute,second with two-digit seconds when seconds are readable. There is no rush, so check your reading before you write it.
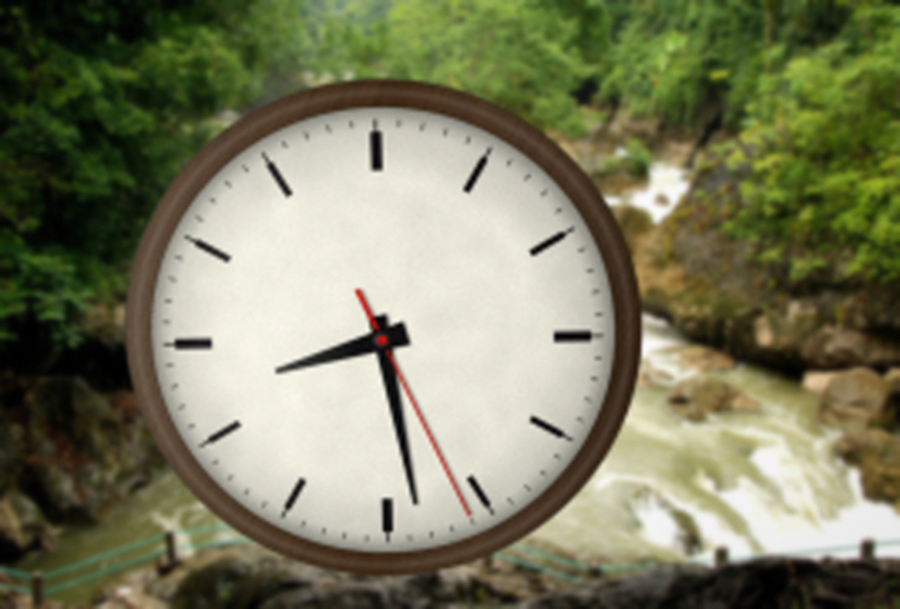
8,28,26
